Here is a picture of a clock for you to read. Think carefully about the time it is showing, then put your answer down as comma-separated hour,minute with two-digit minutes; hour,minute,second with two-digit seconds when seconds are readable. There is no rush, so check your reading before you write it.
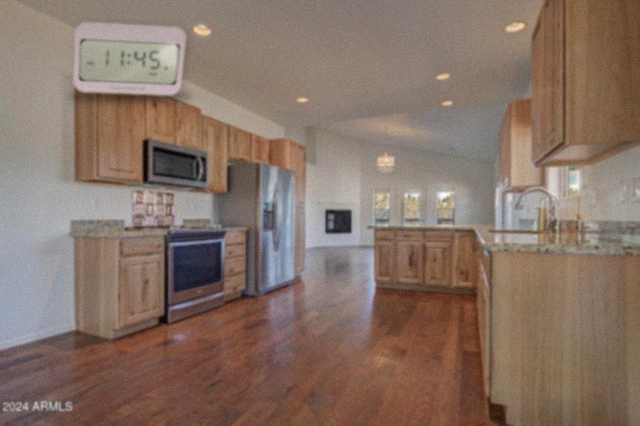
11,45
